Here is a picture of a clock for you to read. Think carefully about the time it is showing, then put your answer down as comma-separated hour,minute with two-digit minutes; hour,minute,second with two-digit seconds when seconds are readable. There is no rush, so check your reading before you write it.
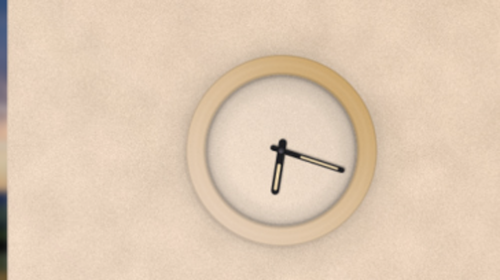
6,18
